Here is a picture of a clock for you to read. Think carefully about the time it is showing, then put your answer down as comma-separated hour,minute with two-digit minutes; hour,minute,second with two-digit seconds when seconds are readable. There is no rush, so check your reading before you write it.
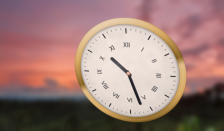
10,27
